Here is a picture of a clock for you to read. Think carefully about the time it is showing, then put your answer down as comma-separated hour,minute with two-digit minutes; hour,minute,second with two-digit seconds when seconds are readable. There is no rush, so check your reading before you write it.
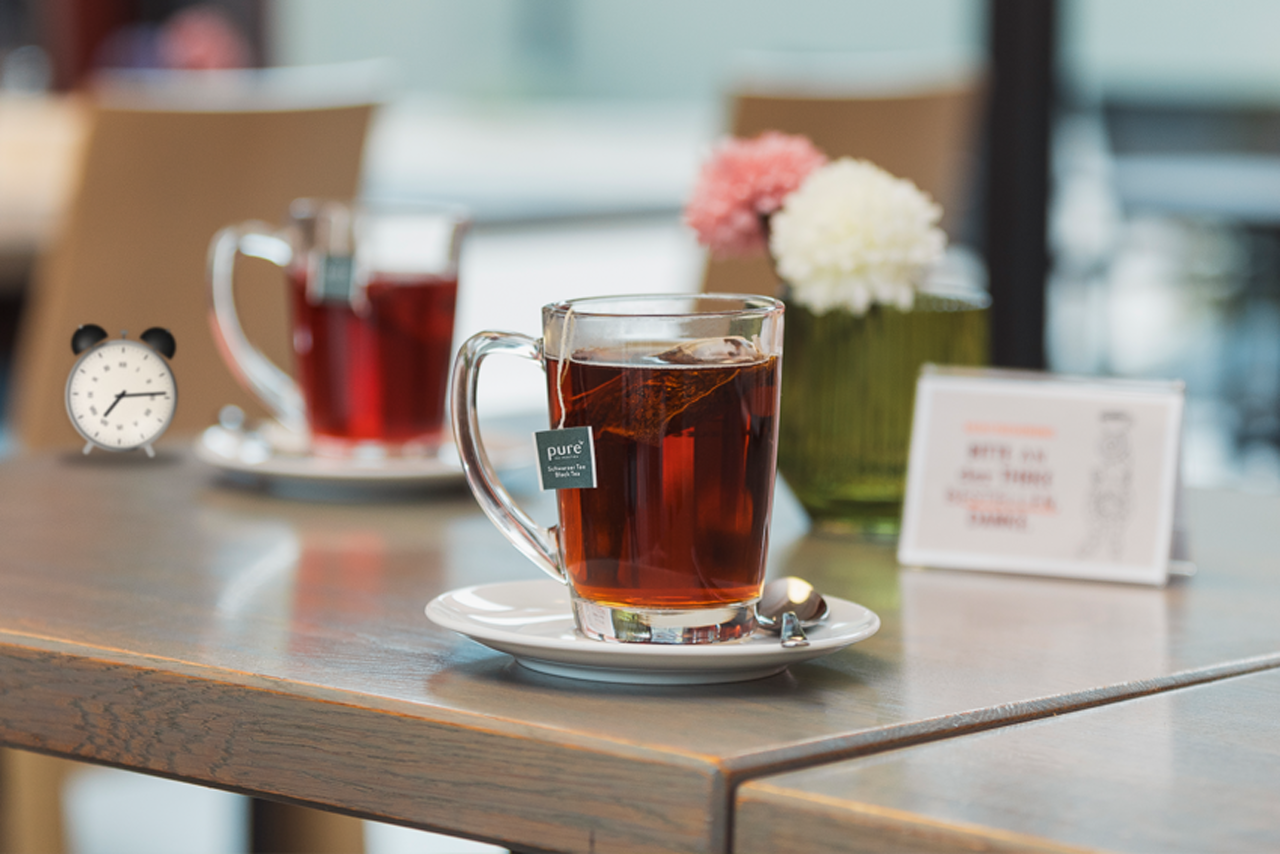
7,14
